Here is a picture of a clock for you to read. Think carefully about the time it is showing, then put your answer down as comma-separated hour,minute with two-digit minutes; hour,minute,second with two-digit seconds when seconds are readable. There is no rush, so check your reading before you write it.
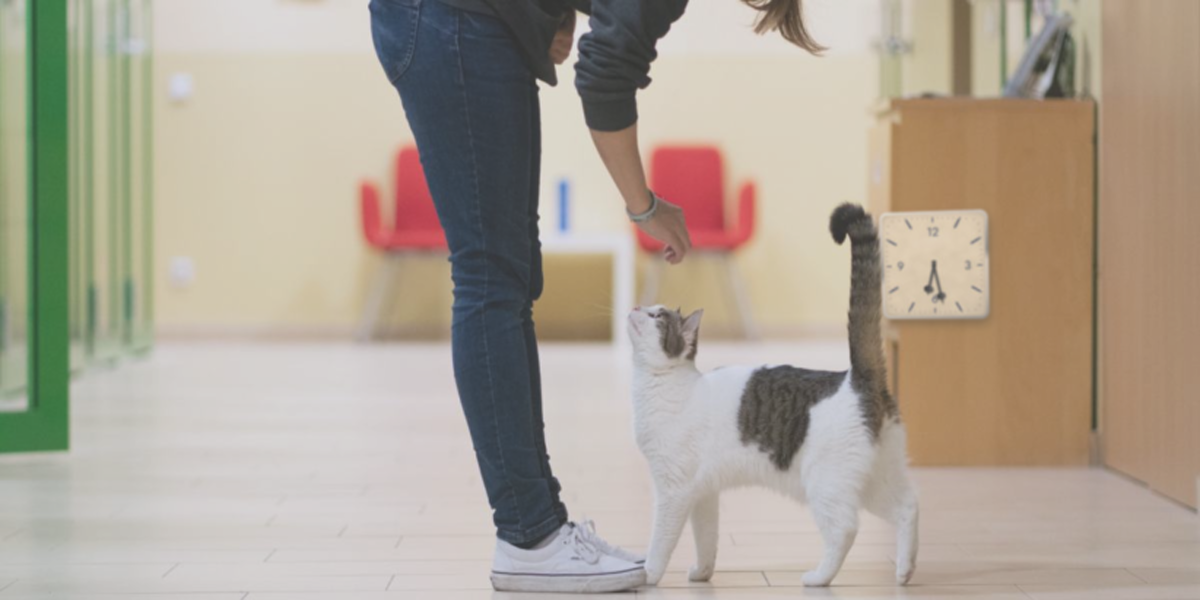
6,28
